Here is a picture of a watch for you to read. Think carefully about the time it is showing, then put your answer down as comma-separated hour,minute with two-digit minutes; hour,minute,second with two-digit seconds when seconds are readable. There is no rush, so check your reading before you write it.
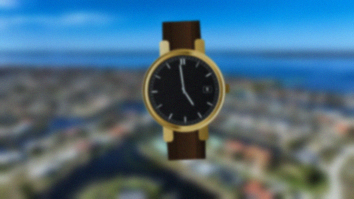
4,59
